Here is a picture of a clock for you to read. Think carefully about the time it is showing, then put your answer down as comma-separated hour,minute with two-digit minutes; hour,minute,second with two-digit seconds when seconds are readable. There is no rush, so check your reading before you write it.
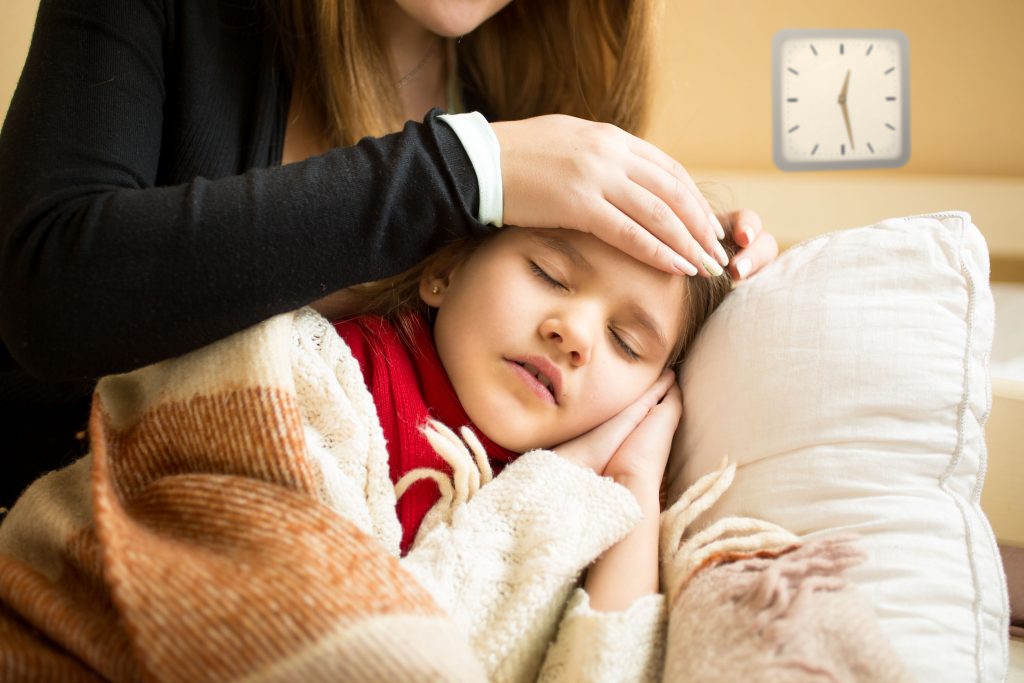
12,28
